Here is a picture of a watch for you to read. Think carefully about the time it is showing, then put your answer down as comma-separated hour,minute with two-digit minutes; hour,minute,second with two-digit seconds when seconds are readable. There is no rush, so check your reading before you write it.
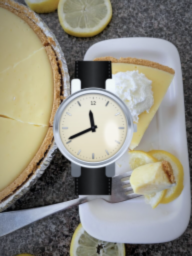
11,41
